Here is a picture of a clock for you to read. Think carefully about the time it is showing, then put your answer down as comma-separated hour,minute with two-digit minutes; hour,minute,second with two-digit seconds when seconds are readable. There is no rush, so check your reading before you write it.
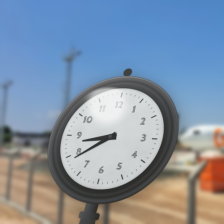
8,39
